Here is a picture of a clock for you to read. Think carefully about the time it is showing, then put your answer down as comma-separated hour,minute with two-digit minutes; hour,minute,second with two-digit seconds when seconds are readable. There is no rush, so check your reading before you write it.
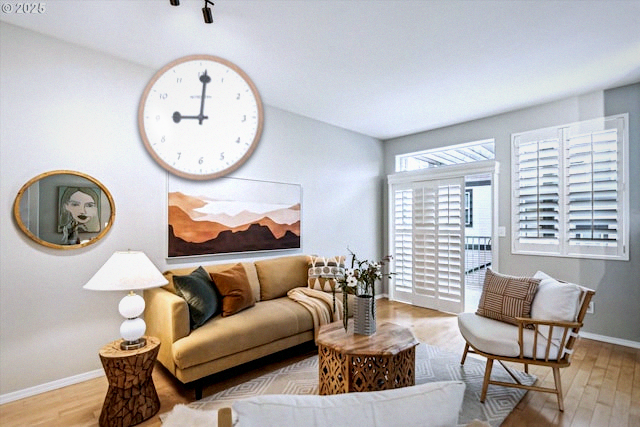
9,01
